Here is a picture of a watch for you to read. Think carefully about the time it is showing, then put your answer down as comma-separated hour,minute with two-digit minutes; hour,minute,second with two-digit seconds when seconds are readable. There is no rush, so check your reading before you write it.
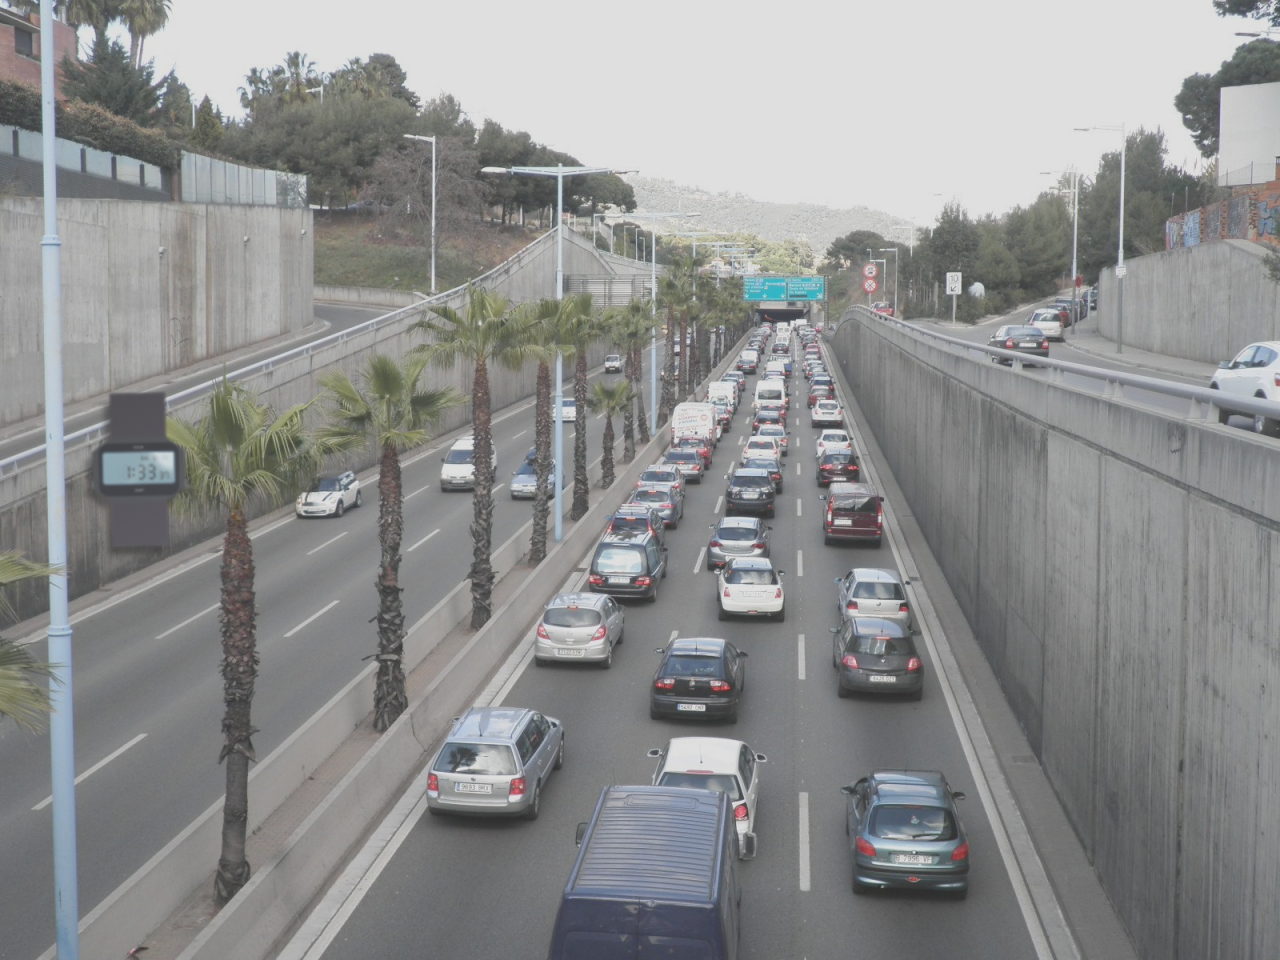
1,33
